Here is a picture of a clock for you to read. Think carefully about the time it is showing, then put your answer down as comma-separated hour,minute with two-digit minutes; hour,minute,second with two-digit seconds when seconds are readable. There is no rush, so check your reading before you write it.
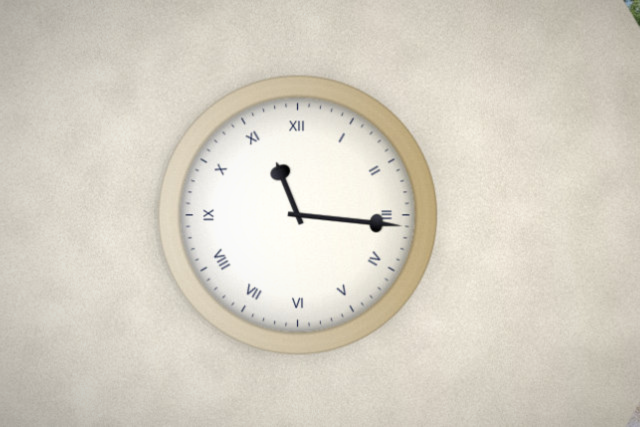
11,16
